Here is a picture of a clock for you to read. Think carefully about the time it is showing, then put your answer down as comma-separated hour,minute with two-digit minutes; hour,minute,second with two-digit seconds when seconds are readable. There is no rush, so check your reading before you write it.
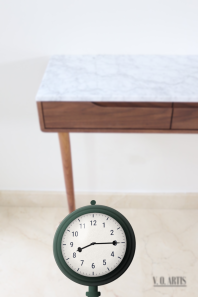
8,15
